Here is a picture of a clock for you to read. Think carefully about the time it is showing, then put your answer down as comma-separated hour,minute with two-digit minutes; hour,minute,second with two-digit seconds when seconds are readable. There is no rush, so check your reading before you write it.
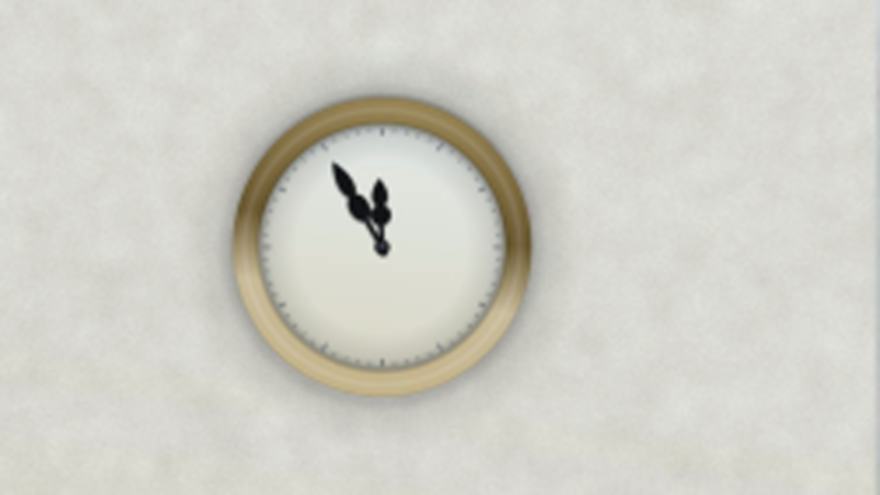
11,55
